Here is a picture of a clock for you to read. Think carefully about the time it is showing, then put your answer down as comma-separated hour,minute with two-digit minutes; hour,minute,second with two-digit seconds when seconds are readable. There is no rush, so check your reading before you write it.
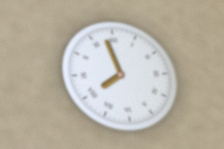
7,58
